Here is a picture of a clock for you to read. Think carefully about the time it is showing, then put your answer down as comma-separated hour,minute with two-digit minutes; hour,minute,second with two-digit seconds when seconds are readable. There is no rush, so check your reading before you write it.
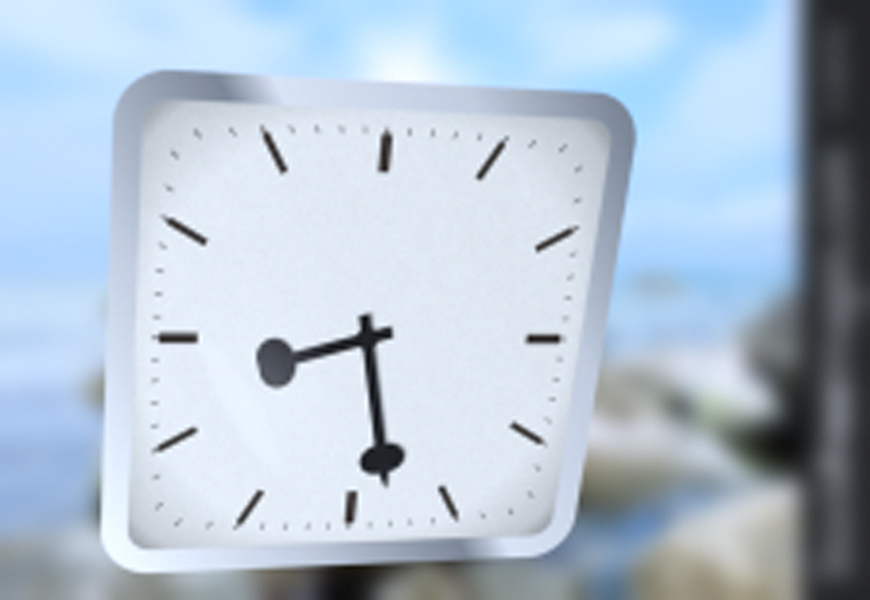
8,28
